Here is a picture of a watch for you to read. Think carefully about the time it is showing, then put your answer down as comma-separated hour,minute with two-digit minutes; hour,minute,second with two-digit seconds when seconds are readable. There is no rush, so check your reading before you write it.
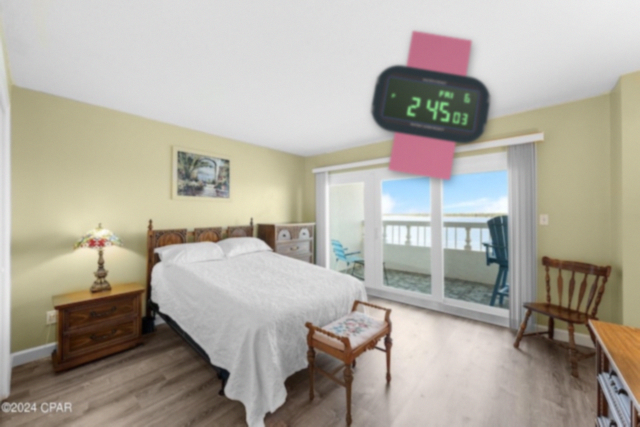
2,45
